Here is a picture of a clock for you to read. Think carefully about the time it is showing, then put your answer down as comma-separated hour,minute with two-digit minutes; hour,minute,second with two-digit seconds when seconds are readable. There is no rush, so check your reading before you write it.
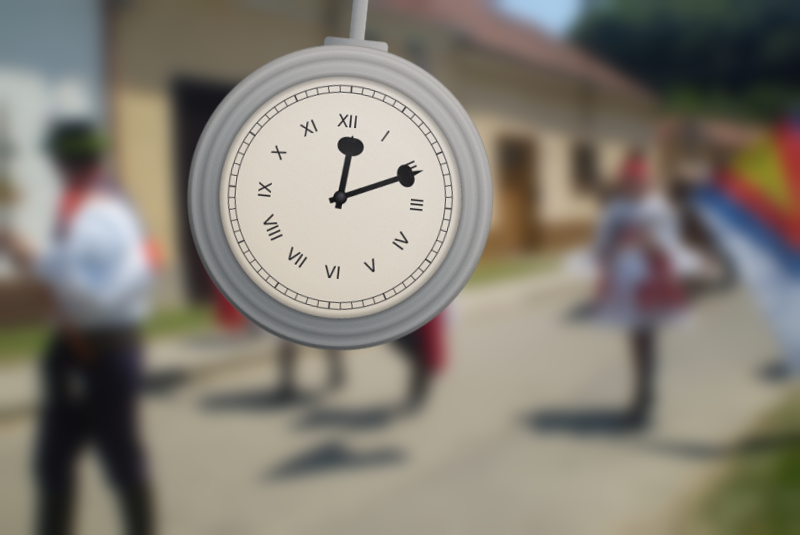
12,11
